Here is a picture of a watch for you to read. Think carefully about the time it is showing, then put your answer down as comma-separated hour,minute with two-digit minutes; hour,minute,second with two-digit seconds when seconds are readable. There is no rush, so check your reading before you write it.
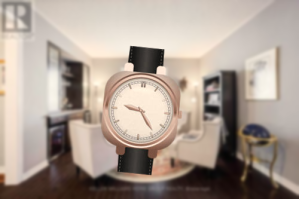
9,24
